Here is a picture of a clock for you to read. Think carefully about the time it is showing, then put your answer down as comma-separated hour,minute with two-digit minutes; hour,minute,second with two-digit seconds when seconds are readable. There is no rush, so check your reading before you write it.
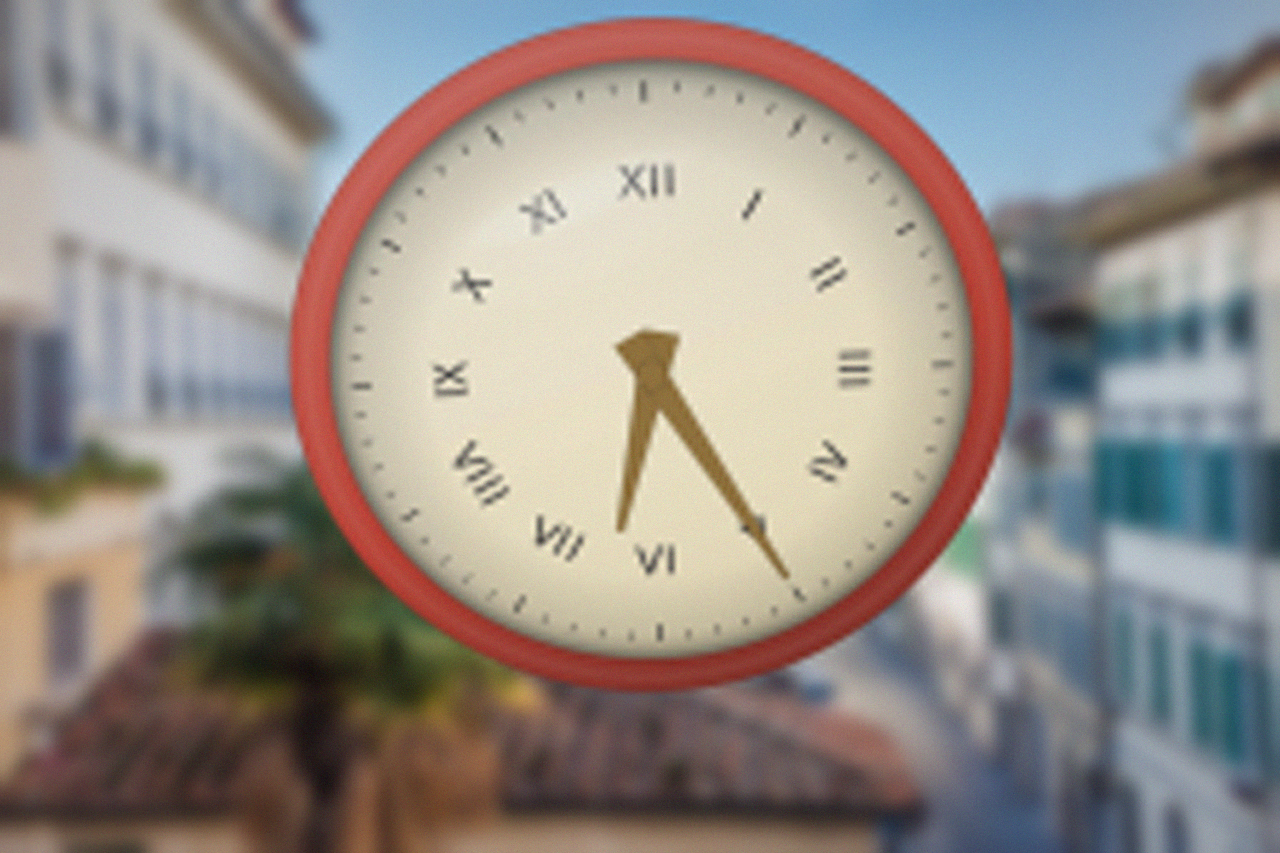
6,25
